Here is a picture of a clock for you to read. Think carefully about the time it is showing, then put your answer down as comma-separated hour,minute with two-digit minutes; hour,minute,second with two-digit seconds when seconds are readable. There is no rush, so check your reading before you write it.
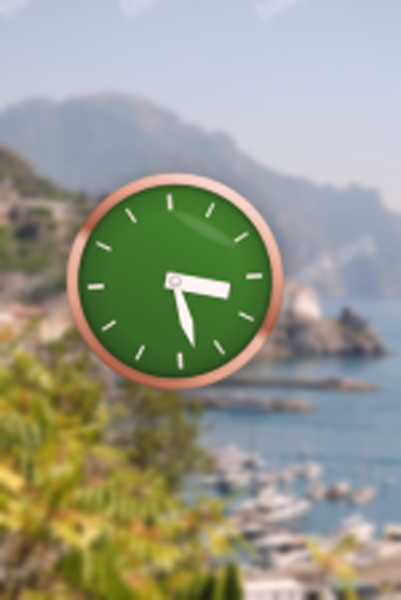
3,28
